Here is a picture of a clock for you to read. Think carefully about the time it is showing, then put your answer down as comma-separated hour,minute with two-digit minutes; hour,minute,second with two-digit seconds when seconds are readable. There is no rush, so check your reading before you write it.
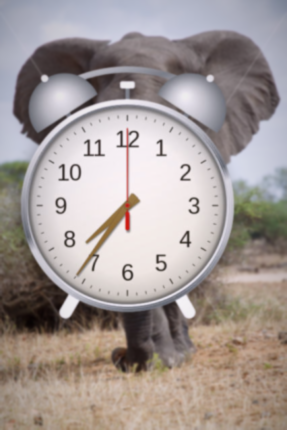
7,36,00
